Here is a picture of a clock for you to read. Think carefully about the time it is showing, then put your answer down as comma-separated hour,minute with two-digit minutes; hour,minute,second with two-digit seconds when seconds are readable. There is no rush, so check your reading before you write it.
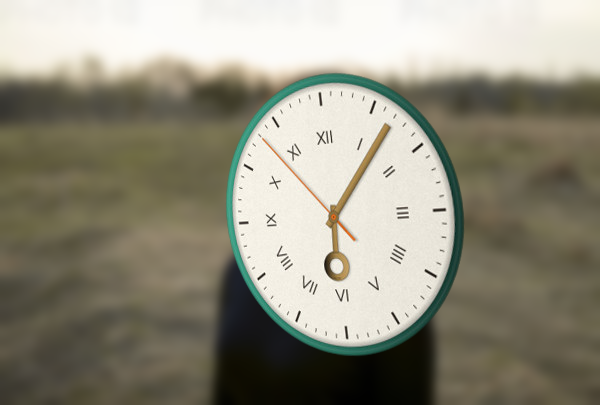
6,06,53
